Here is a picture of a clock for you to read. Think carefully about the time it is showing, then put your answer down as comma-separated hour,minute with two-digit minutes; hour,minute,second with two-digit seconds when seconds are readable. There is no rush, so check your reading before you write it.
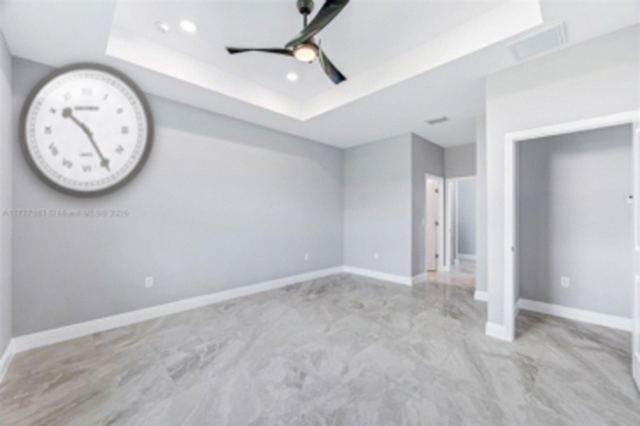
10,25
